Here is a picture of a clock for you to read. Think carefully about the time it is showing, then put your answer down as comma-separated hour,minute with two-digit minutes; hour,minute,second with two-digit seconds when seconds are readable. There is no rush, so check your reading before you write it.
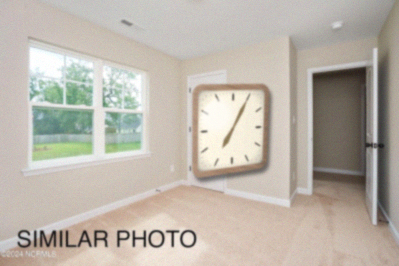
7,05
